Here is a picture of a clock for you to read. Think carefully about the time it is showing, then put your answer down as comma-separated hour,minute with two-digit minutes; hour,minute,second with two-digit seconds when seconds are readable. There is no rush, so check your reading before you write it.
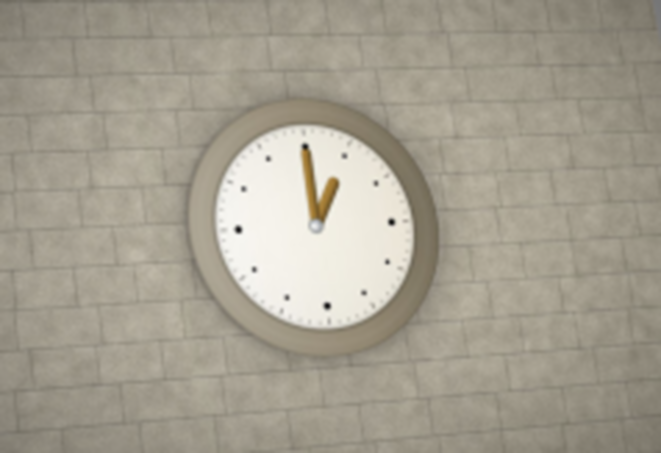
1,00
